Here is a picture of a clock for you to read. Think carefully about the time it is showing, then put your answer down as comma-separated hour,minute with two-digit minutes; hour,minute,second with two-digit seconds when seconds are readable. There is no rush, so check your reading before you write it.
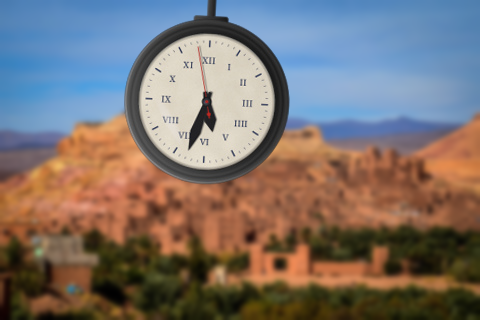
5,32,58
